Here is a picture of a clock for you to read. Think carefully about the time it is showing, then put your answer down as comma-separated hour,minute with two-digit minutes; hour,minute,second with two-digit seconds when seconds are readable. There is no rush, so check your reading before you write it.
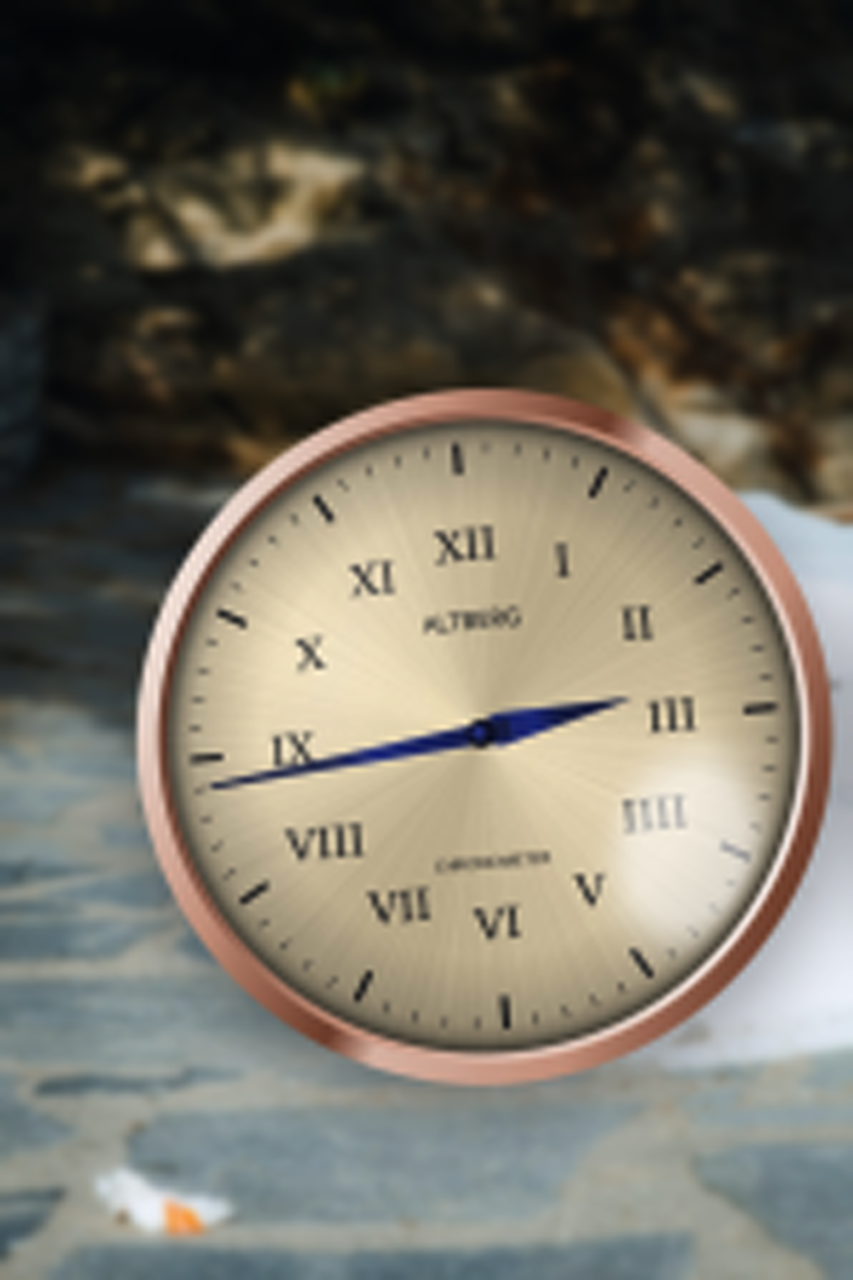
2,44
